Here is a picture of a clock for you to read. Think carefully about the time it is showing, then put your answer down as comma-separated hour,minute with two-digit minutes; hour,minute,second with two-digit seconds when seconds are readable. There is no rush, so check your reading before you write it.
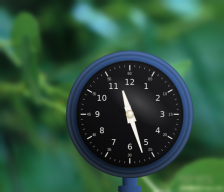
11,27
